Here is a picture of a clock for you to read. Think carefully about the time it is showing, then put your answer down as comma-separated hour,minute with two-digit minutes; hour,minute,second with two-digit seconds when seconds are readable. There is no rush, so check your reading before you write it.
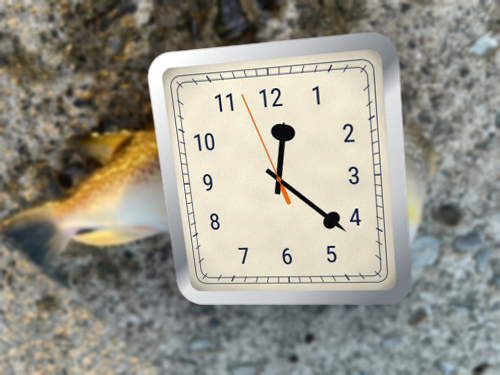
12,21,57
